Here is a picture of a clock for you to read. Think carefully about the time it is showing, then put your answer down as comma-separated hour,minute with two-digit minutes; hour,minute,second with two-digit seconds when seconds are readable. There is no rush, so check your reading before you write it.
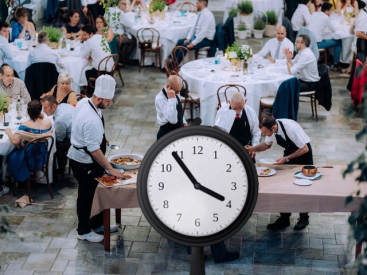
3,54
